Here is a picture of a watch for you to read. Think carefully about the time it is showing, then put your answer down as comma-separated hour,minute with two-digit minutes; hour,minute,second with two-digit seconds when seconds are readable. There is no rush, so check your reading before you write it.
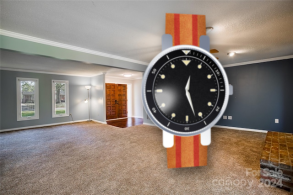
12,27
